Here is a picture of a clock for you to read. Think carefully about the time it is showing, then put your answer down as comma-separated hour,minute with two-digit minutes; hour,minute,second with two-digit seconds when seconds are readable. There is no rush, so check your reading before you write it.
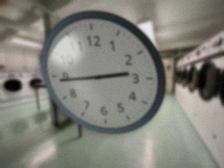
2,44
